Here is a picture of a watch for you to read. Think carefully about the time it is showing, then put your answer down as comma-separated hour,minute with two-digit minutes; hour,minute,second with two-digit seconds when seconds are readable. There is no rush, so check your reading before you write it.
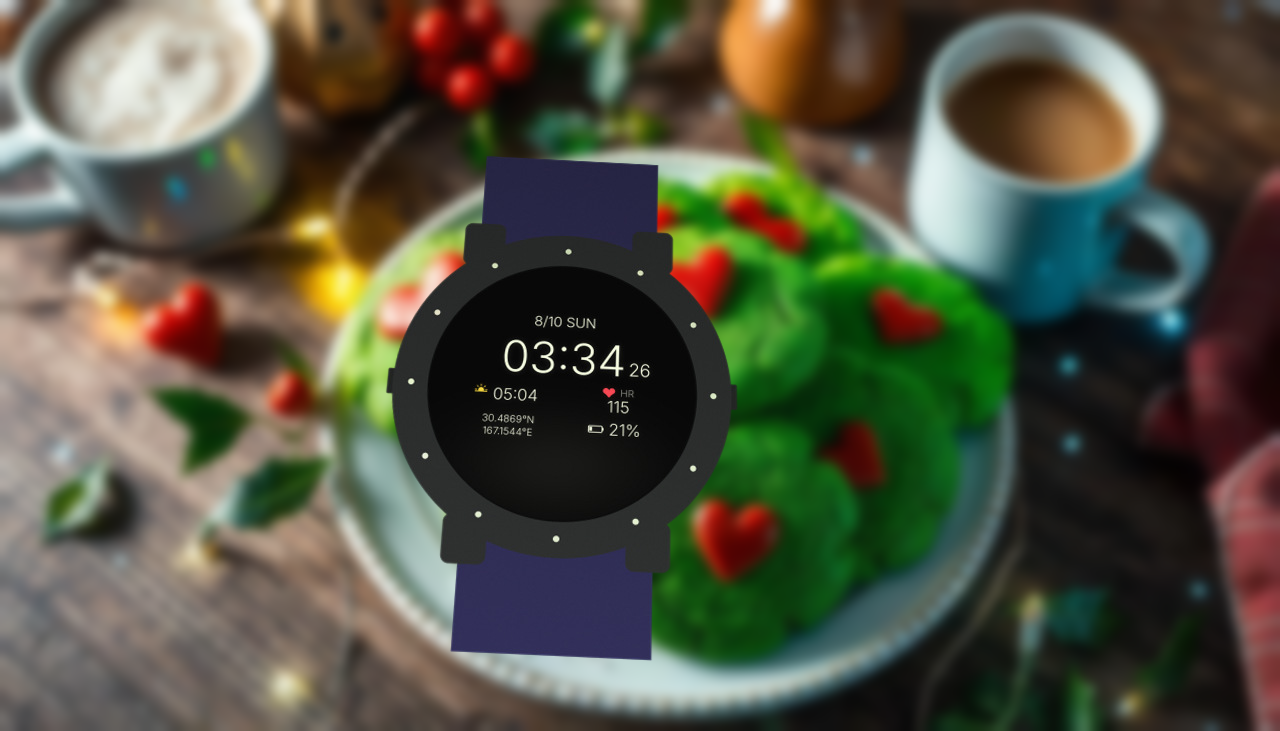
3,34,26
